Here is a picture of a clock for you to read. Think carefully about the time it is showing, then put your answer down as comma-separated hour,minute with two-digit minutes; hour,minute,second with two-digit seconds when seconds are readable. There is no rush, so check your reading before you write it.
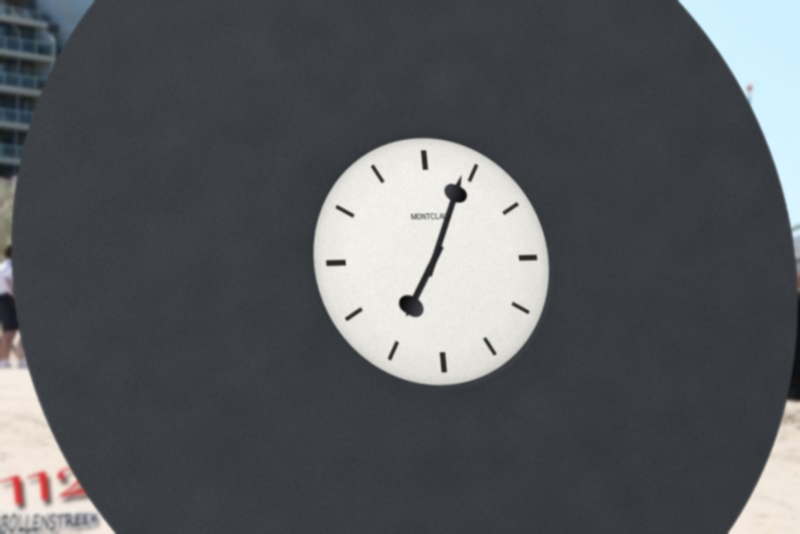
7,04
